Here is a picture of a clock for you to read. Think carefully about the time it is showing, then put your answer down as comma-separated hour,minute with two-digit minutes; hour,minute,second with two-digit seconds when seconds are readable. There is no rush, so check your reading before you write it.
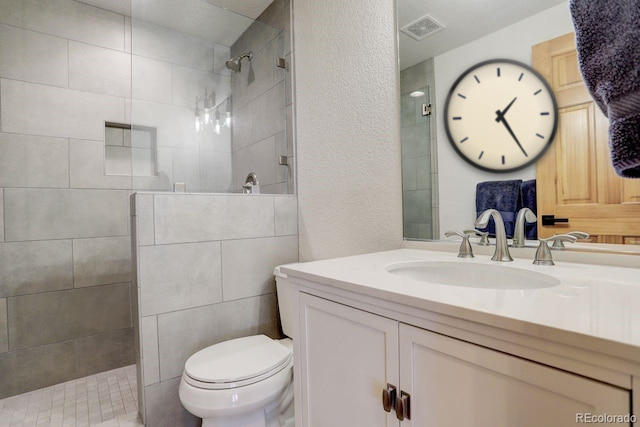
1,25
